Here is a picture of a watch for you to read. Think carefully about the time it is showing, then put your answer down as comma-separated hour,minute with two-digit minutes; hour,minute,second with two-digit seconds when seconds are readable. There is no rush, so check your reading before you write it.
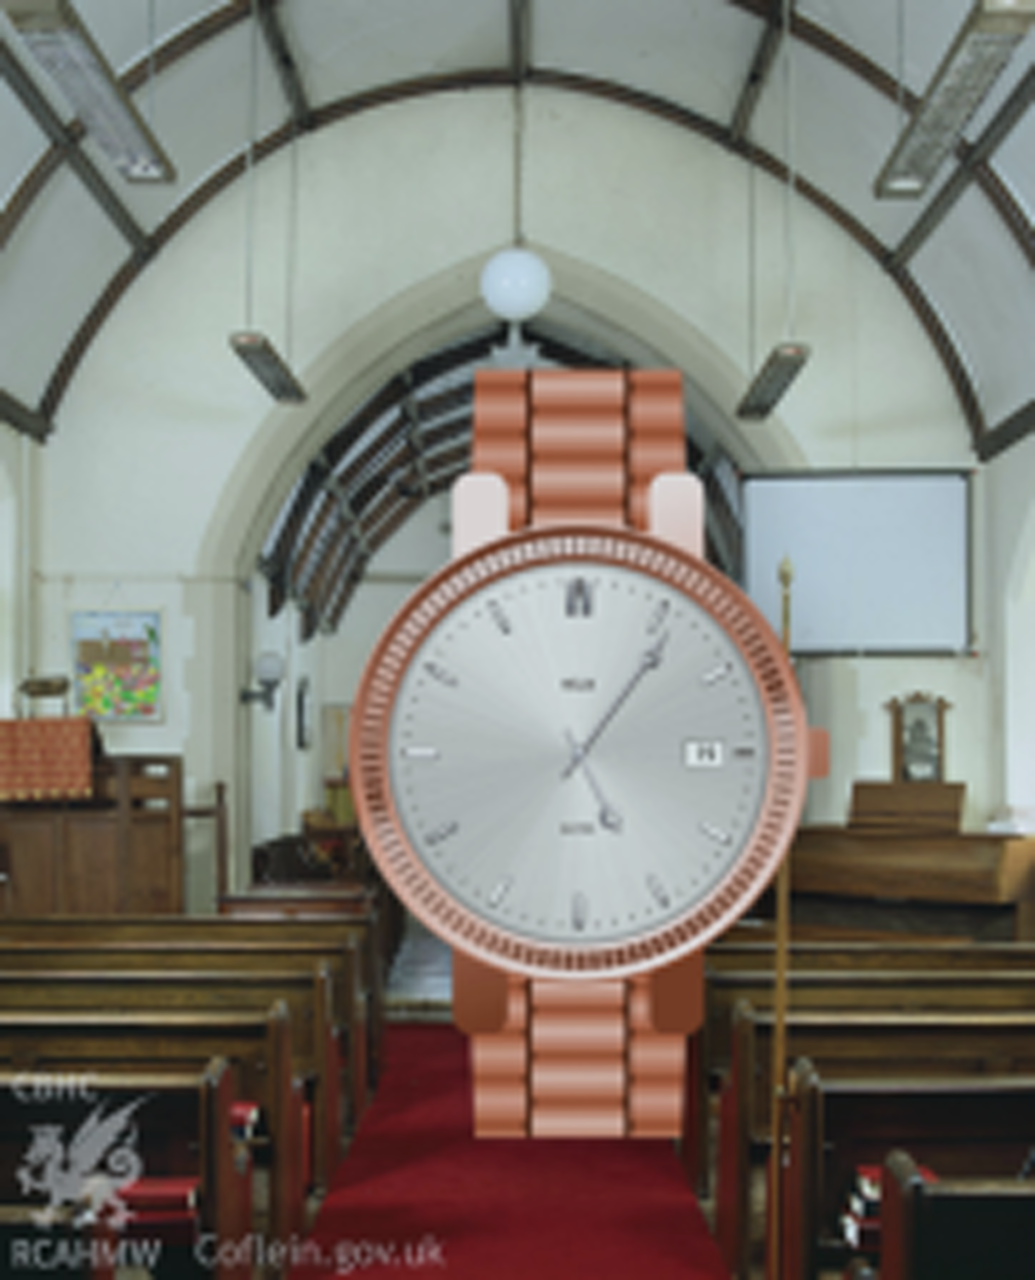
5,06
